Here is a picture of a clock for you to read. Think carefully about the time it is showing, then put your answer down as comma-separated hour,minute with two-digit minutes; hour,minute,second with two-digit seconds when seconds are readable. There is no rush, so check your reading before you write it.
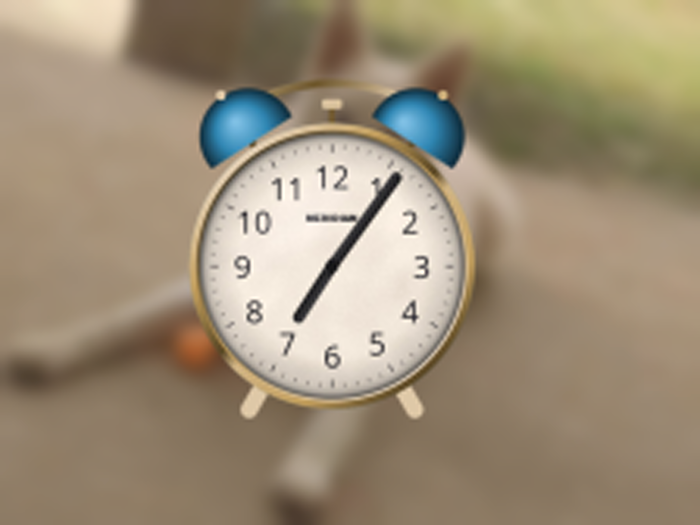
7,06
